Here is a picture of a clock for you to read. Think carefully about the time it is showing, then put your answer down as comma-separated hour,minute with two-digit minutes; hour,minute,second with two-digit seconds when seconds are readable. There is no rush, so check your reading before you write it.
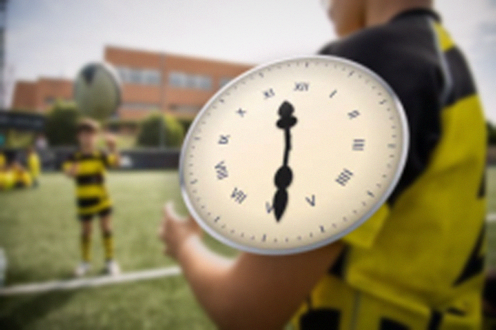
11,29
